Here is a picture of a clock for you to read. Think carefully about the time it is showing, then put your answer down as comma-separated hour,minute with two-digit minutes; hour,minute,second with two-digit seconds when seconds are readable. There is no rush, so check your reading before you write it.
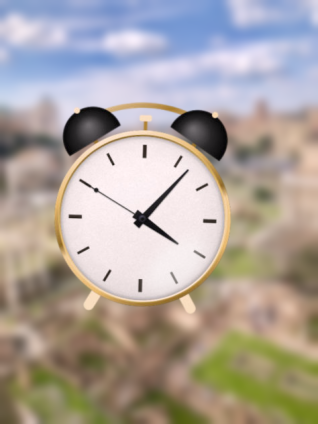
4,06,50
